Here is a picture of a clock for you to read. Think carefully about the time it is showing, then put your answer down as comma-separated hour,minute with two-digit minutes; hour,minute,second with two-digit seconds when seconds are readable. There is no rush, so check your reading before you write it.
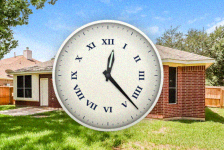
12,23
